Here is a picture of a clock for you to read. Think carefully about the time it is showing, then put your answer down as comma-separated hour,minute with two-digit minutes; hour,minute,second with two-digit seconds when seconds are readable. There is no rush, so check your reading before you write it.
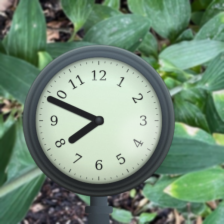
7,49
